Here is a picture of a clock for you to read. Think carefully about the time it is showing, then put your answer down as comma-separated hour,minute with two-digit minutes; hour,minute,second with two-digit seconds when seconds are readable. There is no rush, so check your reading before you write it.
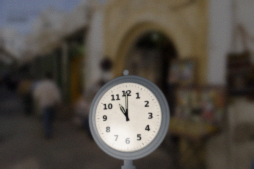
11,00
